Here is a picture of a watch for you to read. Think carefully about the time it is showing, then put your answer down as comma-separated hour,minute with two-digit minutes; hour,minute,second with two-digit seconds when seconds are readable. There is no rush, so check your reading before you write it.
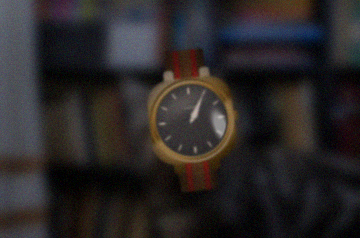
1,05
